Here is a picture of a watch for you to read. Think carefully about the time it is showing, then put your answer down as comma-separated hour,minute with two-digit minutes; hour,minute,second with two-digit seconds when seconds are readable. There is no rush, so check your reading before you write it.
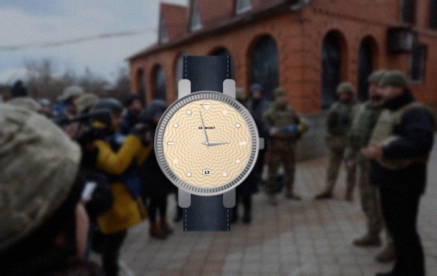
2,58
